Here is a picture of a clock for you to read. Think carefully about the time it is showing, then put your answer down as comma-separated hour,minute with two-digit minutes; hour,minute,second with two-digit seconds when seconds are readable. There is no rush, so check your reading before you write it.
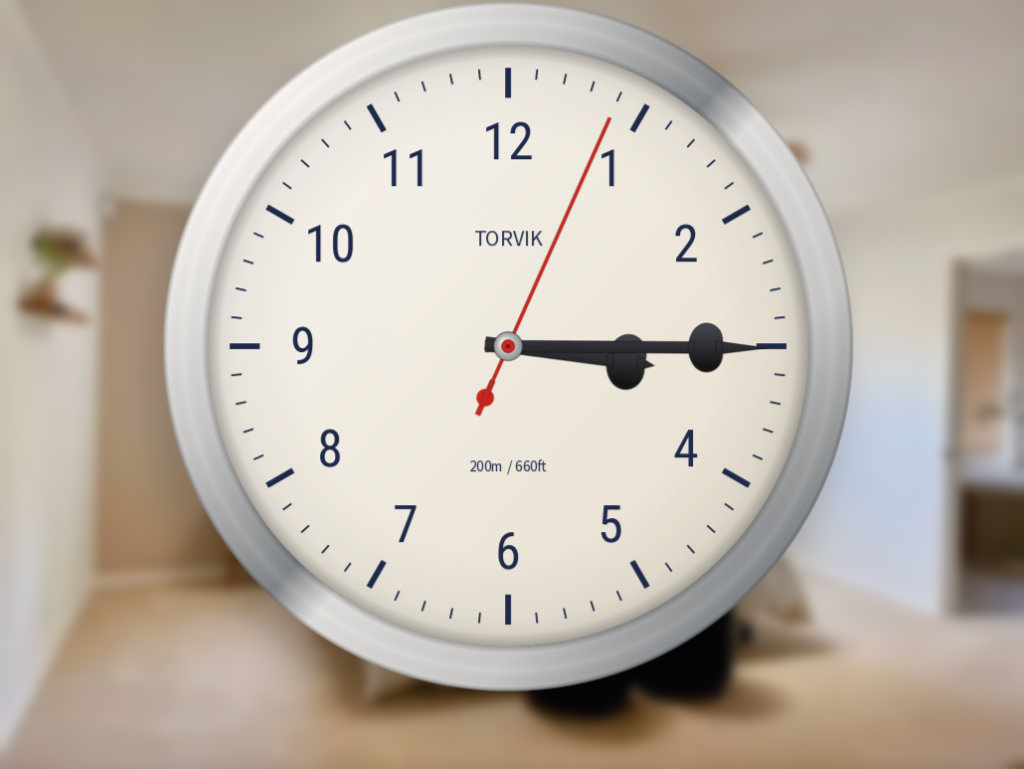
3,15,04
